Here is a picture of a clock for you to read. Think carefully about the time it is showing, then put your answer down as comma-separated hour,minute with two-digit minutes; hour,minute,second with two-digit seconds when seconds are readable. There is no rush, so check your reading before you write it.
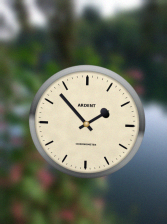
1,53
